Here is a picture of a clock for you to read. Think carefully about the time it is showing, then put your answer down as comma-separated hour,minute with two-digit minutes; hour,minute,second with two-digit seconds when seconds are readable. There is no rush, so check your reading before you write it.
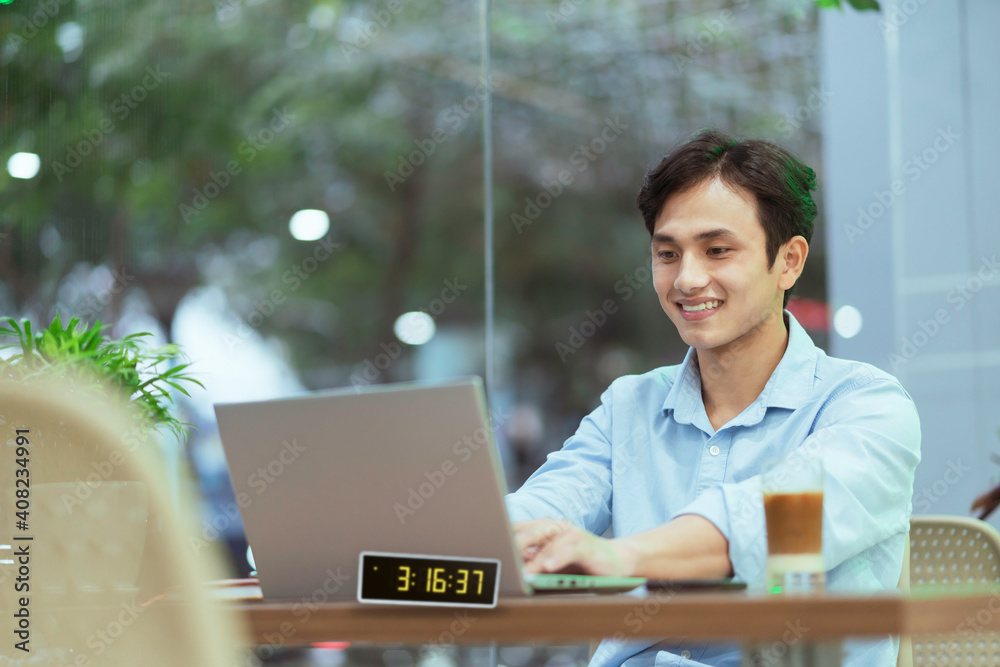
3,16,37
